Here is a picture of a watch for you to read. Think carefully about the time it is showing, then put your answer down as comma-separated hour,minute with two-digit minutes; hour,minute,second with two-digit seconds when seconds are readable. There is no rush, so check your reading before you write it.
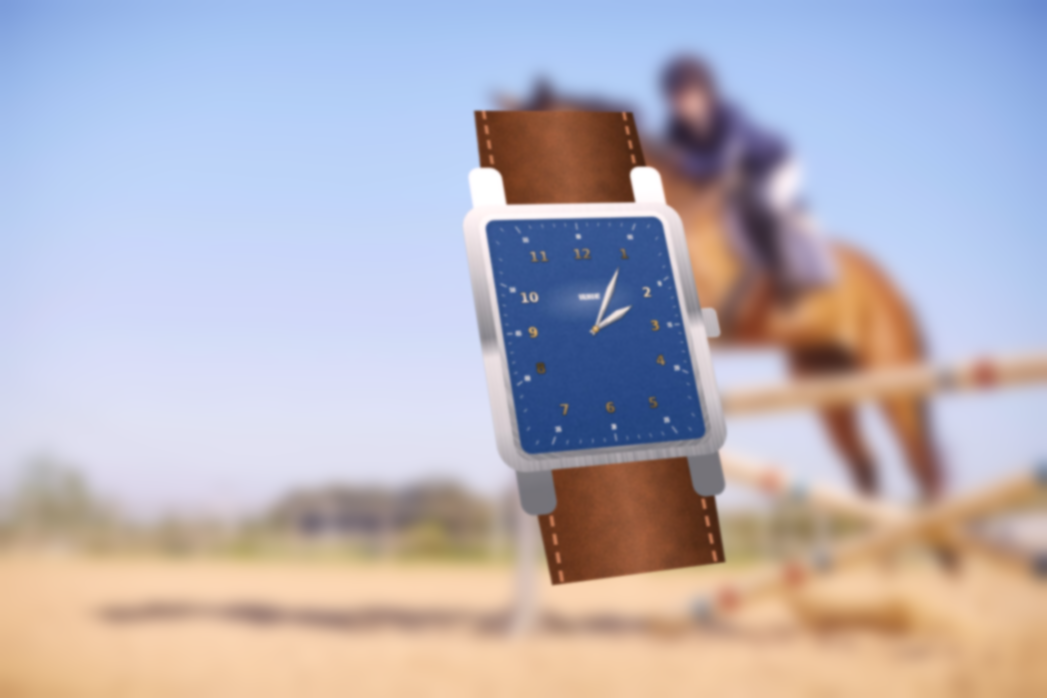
2,05
